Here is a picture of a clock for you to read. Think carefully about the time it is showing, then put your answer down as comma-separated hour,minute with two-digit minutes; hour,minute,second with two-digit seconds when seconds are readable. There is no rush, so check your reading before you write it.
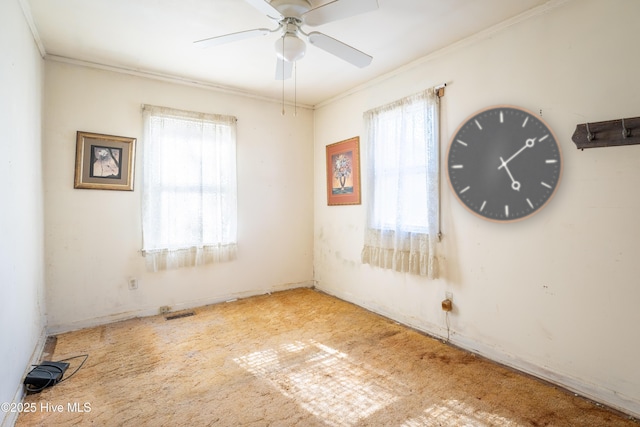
5,09
